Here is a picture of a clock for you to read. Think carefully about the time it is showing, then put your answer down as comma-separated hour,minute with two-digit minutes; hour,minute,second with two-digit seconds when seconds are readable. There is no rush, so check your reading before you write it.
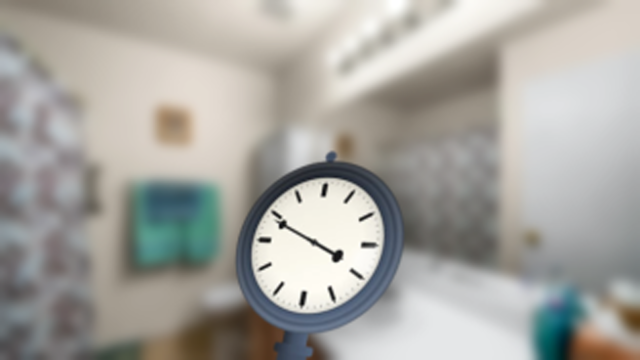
3,49
